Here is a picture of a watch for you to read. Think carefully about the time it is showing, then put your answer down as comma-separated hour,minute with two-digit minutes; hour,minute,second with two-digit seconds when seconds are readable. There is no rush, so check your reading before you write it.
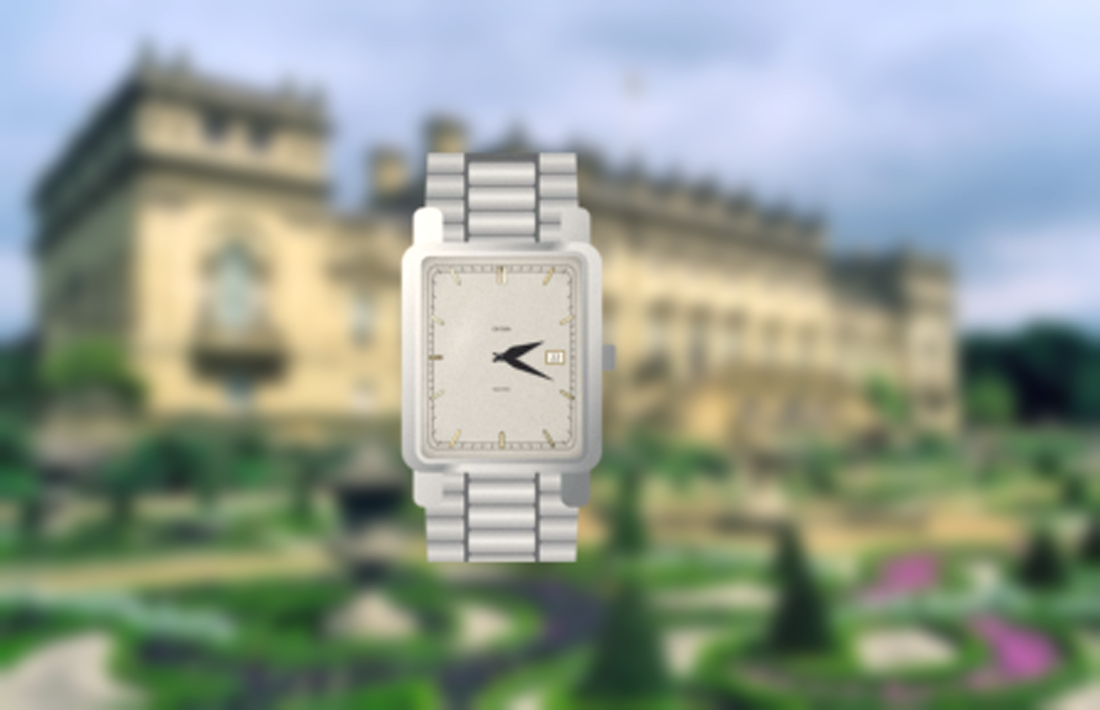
2,19
